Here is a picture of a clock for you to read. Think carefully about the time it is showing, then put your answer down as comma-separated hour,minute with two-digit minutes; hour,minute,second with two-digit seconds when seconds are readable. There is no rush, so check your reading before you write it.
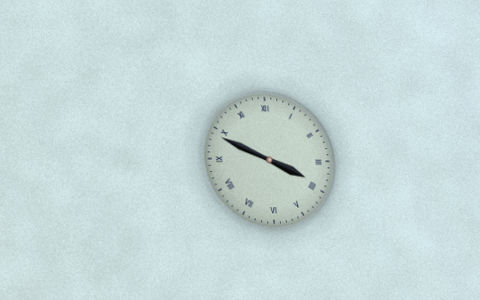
3,49
